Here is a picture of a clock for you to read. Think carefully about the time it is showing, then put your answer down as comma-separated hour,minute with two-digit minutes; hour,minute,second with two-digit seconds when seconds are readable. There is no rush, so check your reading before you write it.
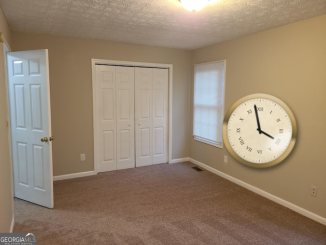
3,58
